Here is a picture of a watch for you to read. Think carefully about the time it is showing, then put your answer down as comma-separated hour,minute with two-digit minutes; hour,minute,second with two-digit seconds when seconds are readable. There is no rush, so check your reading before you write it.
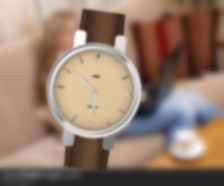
5,51
